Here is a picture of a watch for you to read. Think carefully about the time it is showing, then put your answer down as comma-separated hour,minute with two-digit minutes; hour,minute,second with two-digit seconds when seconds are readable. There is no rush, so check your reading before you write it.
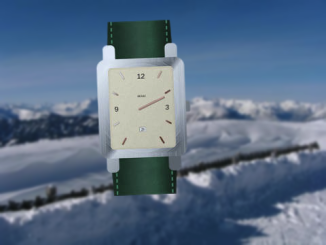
2,11
